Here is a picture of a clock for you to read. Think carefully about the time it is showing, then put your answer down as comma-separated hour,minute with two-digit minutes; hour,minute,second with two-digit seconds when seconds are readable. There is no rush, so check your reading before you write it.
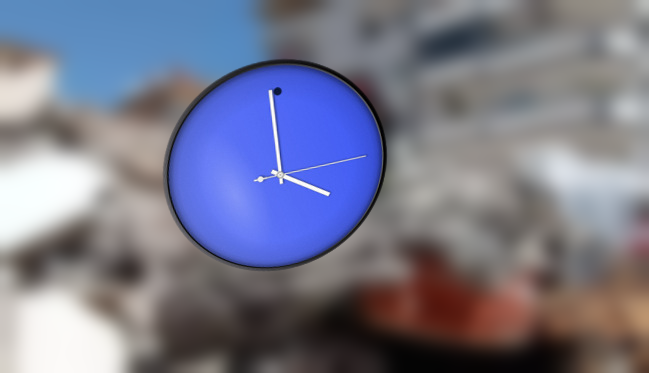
3,59,14
